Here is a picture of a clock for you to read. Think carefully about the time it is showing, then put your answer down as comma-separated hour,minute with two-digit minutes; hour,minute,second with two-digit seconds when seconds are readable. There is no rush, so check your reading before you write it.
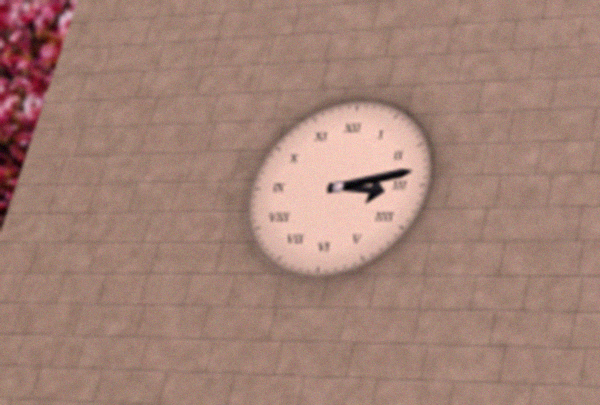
3,13
